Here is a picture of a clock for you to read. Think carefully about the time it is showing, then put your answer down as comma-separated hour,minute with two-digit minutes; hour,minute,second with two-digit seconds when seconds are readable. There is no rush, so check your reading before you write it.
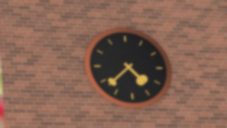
4,38
